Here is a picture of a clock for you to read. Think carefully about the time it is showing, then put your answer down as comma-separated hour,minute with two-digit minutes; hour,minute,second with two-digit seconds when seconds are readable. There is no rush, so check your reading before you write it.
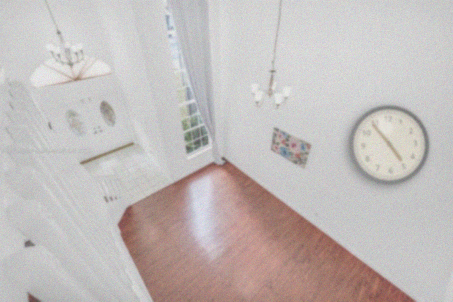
4,54
